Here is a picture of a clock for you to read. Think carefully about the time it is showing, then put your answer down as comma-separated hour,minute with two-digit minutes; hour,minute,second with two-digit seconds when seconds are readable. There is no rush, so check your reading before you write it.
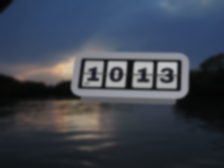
10,13
